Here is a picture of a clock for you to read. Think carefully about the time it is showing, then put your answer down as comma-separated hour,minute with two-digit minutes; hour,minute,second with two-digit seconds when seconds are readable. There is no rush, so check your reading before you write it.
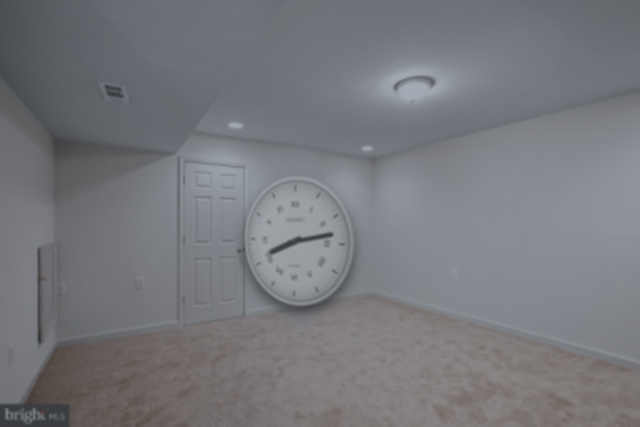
8,13
